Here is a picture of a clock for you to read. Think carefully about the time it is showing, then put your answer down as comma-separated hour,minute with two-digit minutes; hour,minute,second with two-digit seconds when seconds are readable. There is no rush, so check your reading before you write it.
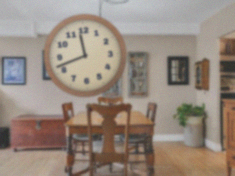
11,42
